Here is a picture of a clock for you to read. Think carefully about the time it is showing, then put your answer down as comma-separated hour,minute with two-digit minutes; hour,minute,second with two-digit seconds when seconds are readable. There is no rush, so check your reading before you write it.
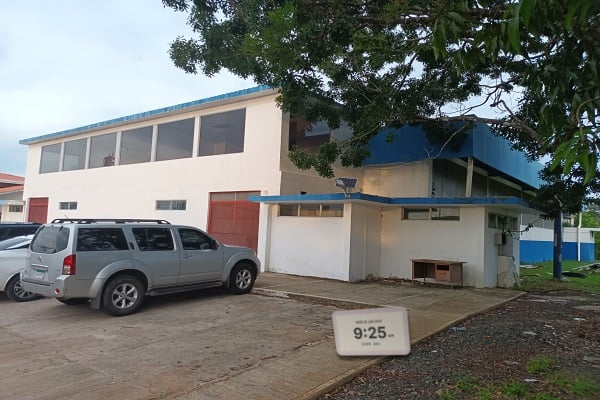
9,25
